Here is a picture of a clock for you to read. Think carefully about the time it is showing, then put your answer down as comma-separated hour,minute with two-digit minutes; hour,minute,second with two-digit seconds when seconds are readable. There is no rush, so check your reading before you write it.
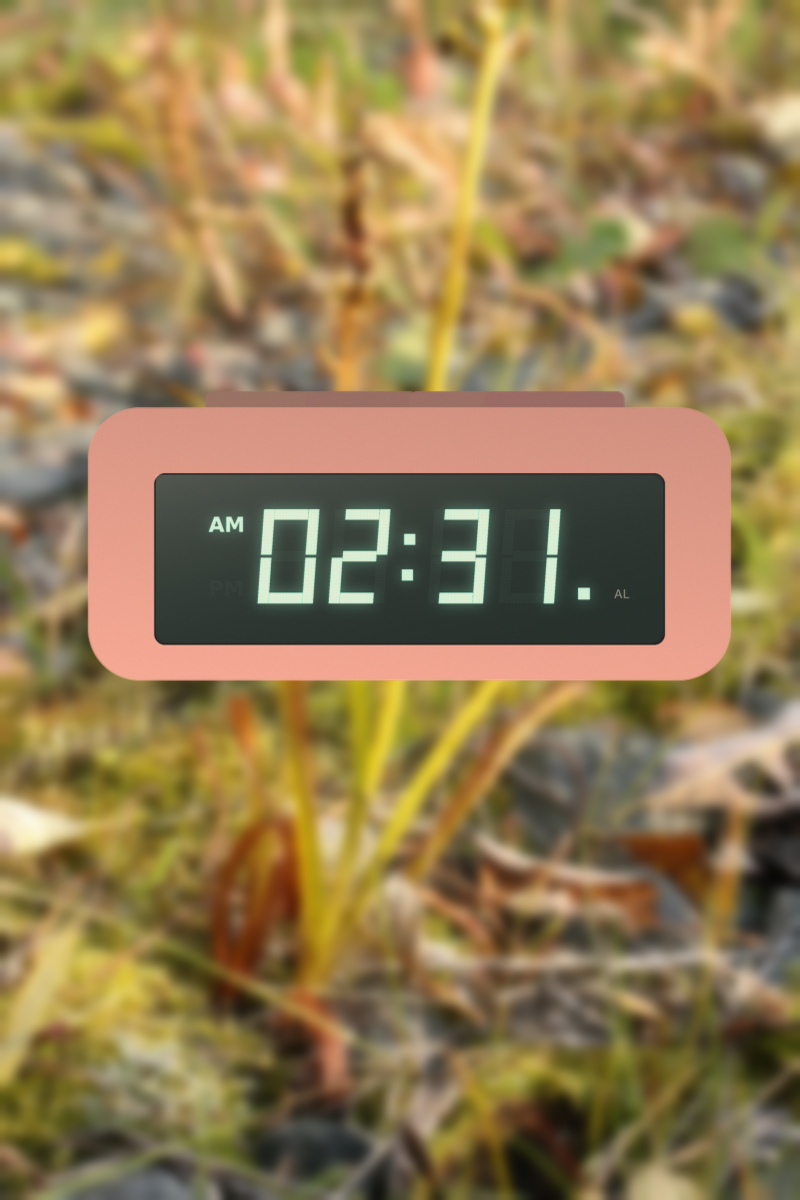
2,31
